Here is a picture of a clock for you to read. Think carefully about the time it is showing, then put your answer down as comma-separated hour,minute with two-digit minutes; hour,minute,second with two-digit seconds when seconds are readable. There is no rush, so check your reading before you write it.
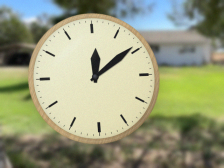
12,09
